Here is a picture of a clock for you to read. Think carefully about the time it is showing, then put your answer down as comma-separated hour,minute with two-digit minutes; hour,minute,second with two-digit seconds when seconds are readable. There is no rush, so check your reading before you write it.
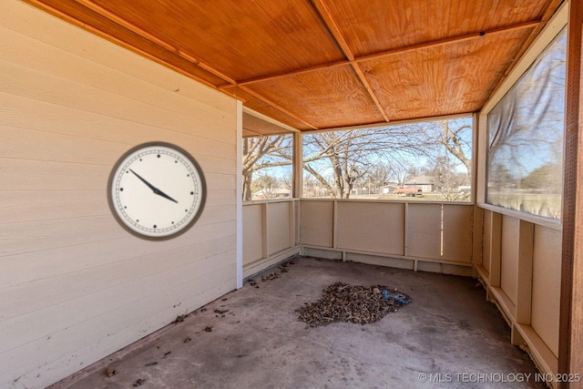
3,51
